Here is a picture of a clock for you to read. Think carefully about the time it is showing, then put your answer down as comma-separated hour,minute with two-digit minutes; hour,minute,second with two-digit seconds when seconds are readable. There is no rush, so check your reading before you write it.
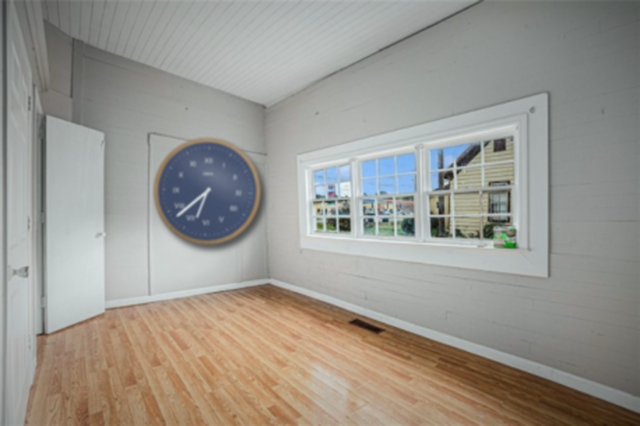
6,38
